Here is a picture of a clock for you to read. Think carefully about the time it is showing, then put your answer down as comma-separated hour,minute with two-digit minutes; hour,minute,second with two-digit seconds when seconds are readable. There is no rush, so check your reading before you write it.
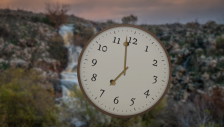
6,58
